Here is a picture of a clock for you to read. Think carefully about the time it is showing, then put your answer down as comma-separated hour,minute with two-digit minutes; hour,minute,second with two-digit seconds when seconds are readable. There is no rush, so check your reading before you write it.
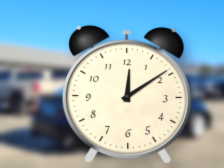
12,09
